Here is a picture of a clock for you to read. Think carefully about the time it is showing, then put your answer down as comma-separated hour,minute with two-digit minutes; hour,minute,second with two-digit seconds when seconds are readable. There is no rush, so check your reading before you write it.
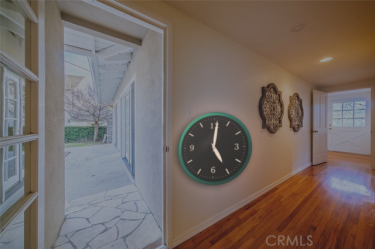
5,01
